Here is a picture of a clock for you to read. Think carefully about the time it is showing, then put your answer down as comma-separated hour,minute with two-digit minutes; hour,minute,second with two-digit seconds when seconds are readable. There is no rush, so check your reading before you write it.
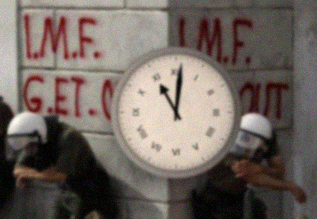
11,01
